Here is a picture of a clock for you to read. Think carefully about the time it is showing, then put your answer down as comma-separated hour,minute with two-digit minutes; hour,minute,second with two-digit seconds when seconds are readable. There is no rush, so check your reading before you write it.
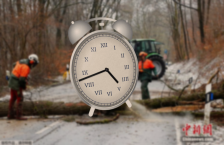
4,43
